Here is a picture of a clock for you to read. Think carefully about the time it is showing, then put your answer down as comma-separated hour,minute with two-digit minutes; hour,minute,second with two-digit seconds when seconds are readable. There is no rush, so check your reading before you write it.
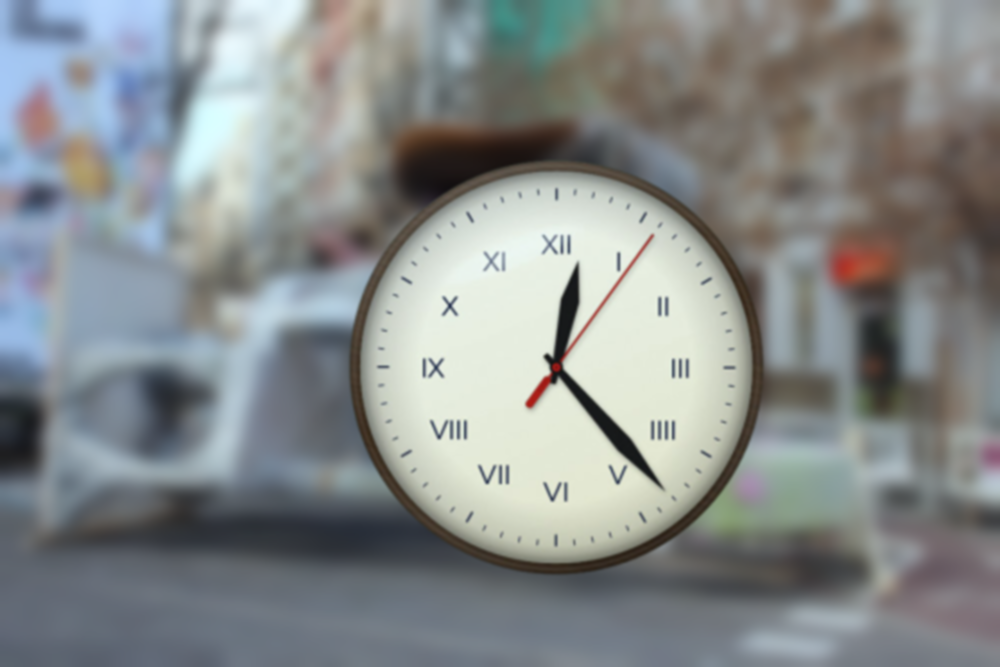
12,23,06
